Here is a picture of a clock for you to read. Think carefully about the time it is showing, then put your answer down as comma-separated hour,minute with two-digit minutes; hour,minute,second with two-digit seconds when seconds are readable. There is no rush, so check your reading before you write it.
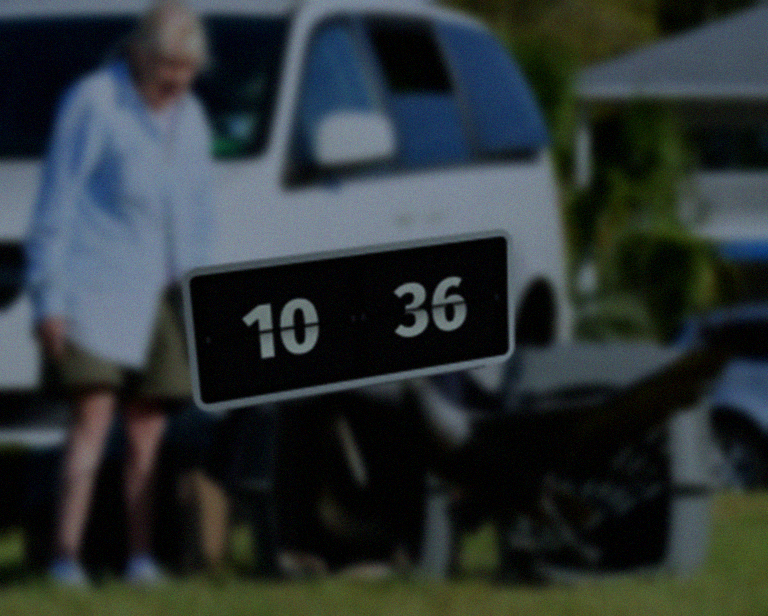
10,36
